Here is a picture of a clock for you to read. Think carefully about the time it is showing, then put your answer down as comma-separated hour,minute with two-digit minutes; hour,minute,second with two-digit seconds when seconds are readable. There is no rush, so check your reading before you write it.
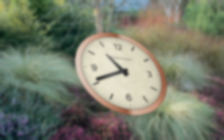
10,41
